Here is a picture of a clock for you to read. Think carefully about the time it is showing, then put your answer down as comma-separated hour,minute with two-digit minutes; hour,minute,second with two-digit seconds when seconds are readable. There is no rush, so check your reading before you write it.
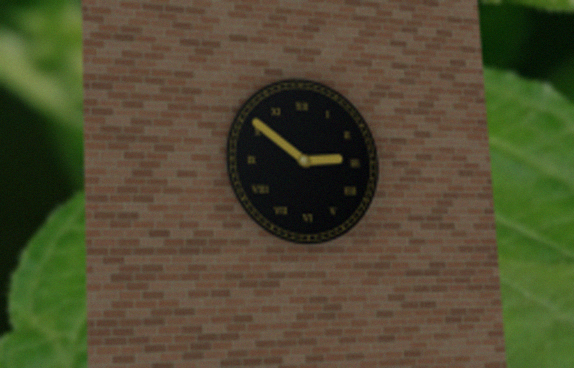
2,51
